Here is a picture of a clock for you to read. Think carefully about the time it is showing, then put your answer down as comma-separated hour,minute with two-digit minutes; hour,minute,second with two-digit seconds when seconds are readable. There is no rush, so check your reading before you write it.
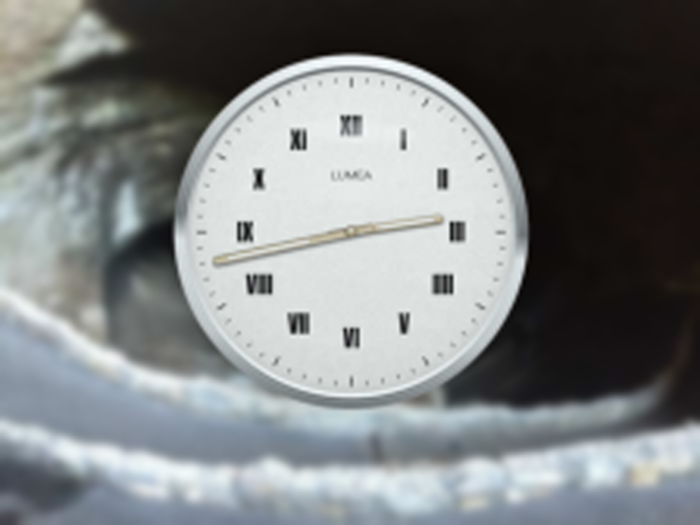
2,43
